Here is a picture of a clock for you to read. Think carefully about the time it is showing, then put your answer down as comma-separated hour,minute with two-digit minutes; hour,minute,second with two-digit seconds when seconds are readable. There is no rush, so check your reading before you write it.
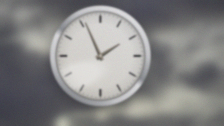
1,56
